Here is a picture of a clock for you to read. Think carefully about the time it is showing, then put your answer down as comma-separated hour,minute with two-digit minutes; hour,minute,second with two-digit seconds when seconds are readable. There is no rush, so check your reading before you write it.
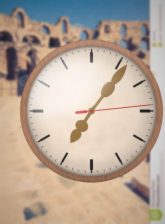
7,06,14
